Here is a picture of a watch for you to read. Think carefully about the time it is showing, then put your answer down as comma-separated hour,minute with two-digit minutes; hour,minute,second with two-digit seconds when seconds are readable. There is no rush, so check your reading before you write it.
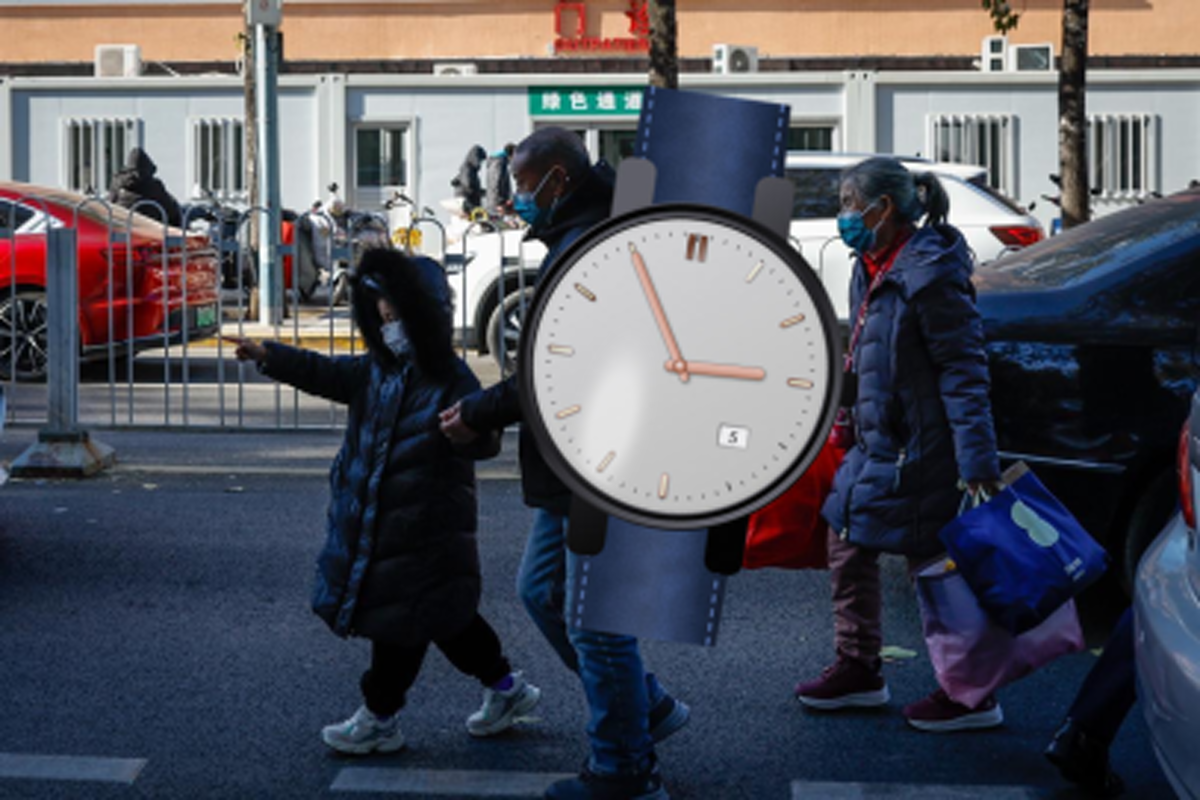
2,55
